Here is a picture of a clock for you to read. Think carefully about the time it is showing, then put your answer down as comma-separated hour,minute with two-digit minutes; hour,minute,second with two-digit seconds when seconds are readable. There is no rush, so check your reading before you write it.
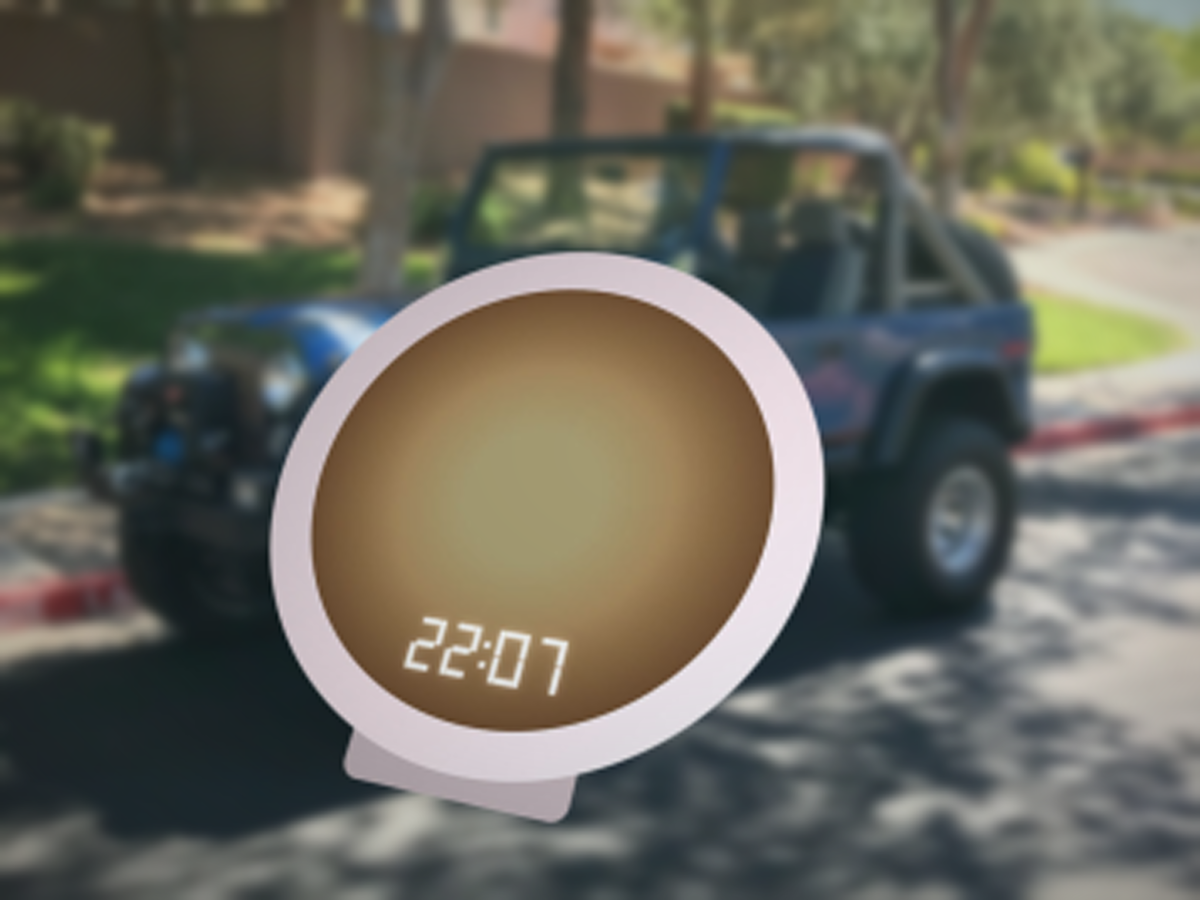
22,07
